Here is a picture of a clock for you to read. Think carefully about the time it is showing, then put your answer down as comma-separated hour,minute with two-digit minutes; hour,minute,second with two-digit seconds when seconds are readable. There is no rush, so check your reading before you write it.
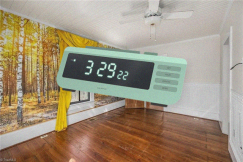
3,29,22
